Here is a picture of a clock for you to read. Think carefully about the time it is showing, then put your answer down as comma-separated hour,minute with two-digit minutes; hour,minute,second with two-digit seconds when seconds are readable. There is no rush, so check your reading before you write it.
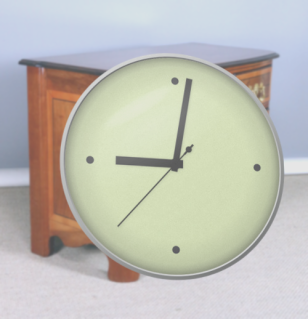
9,01,37
